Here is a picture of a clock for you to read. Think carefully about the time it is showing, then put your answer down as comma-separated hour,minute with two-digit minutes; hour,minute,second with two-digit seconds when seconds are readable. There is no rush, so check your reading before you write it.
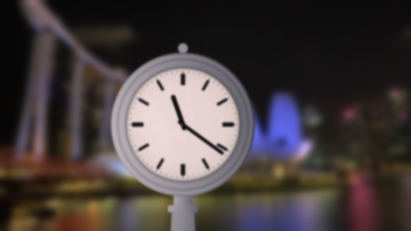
11,21
